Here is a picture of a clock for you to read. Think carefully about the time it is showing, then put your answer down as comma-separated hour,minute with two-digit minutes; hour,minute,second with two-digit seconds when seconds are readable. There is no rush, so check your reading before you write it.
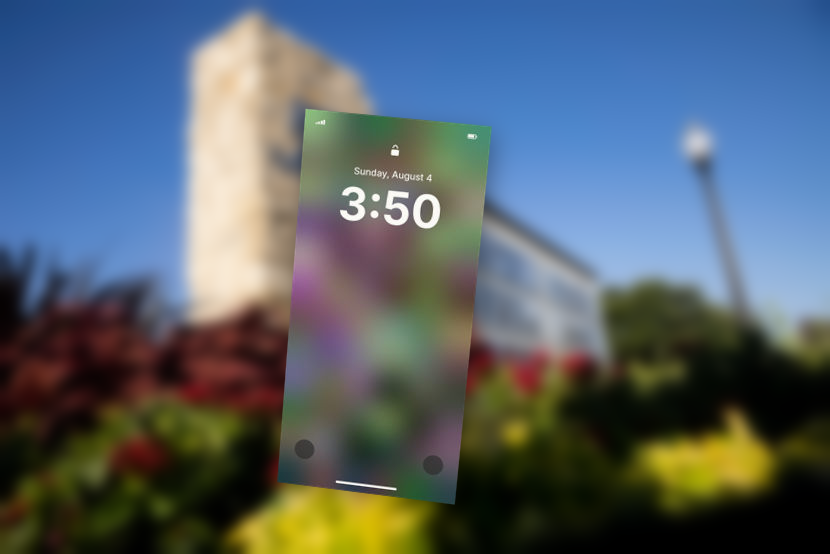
3,50
